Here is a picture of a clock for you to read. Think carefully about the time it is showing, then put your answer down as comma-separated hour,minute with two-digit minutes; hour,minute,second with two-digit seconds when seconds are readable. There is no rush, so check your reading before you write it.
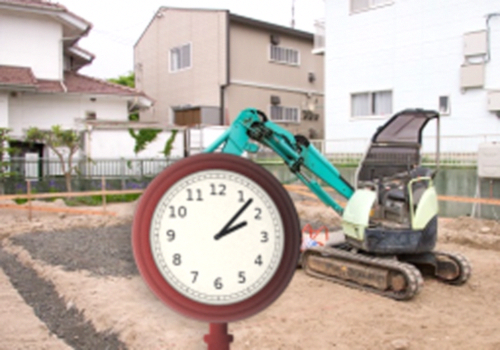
2,07
